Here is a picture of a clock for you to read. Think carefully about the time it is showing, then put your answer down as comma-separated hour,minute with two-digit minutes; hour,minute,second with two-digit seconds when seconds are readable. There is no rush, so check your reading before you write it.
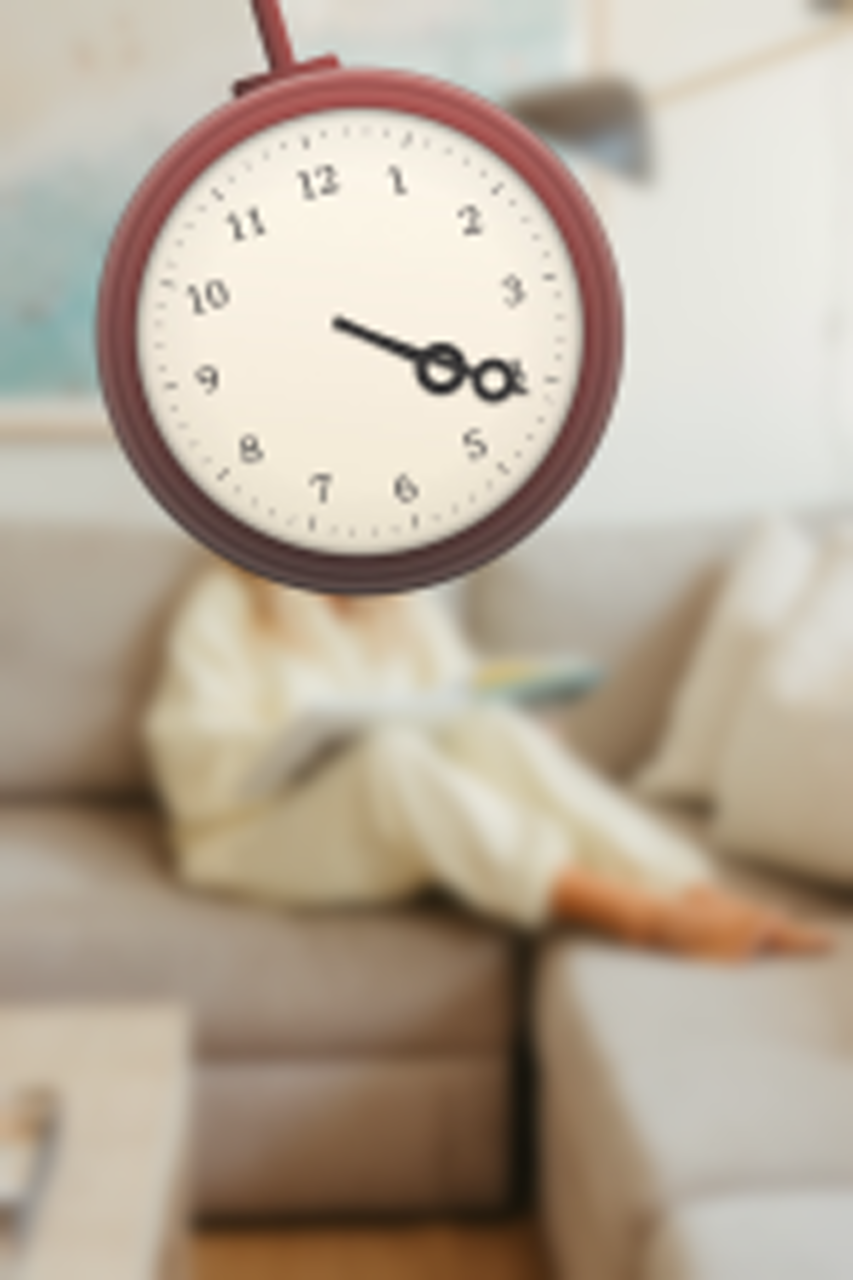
4,21
